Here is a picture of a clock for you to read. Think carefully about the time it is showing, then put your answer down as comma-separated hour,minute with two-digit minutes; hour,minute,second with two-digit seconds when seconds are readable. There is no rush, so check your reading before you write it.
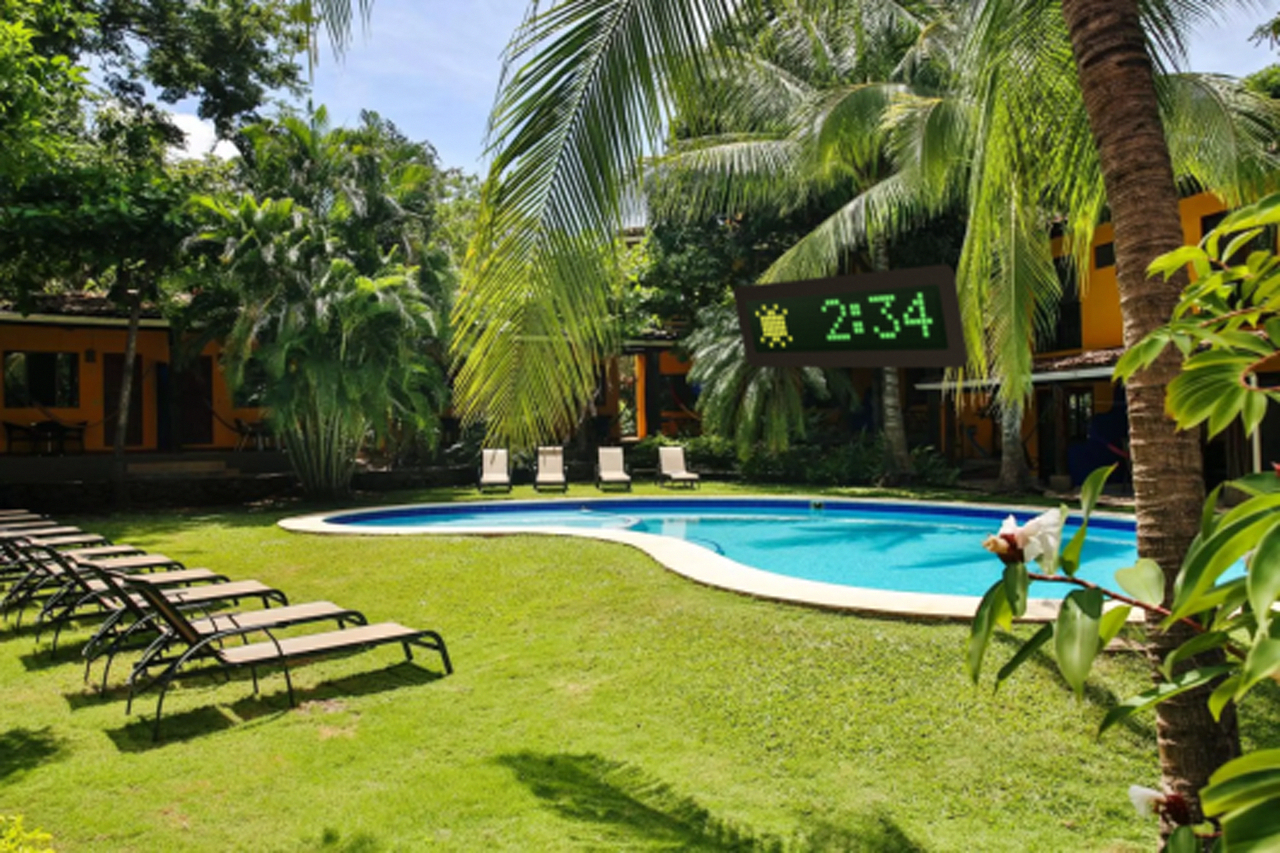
2,34
